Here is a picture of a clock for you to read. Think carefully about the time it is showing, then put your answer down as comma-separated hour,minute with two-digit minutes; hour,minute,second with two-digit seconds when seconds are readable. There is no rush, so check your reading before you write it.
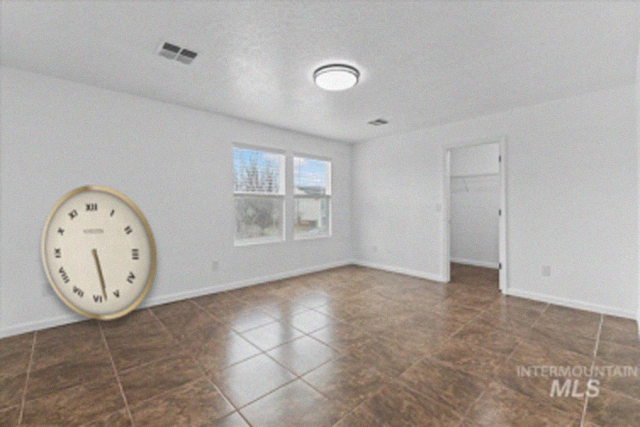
5,28
